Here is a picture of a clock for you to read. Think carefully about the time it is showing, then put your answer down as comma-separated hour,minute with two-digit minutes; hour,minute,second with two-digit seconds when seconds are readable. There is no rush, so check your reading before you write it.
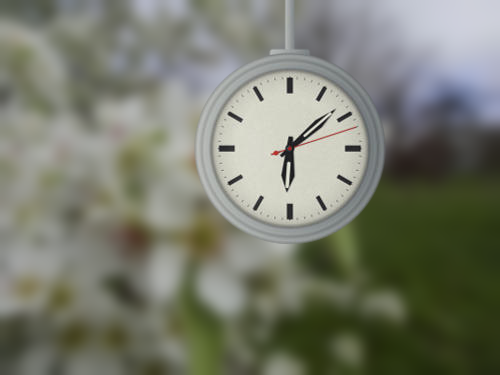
6,08,12
